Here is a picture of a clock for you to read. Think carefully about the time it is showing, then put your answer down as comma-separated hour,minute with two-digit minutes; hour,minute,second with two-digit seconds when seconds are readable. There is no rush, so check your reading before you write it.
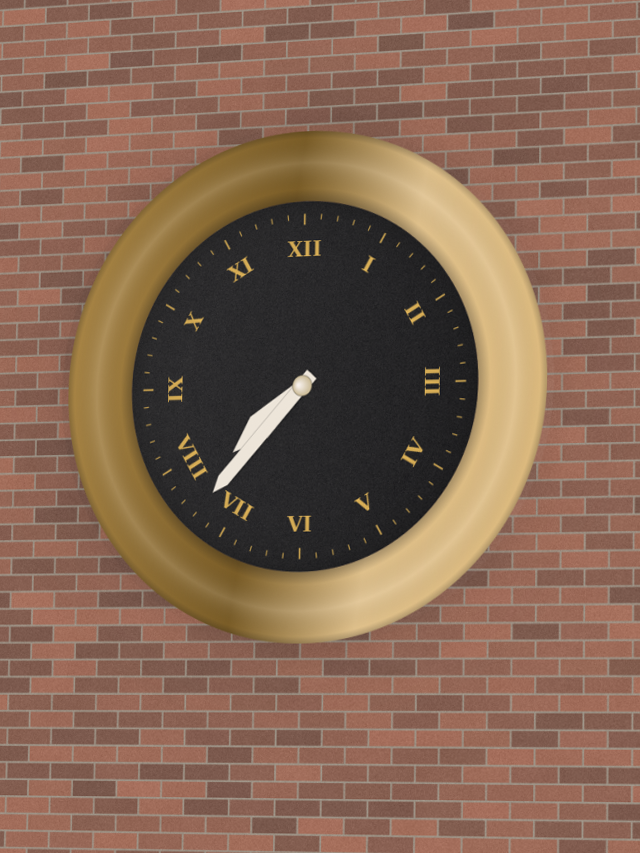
7,37
